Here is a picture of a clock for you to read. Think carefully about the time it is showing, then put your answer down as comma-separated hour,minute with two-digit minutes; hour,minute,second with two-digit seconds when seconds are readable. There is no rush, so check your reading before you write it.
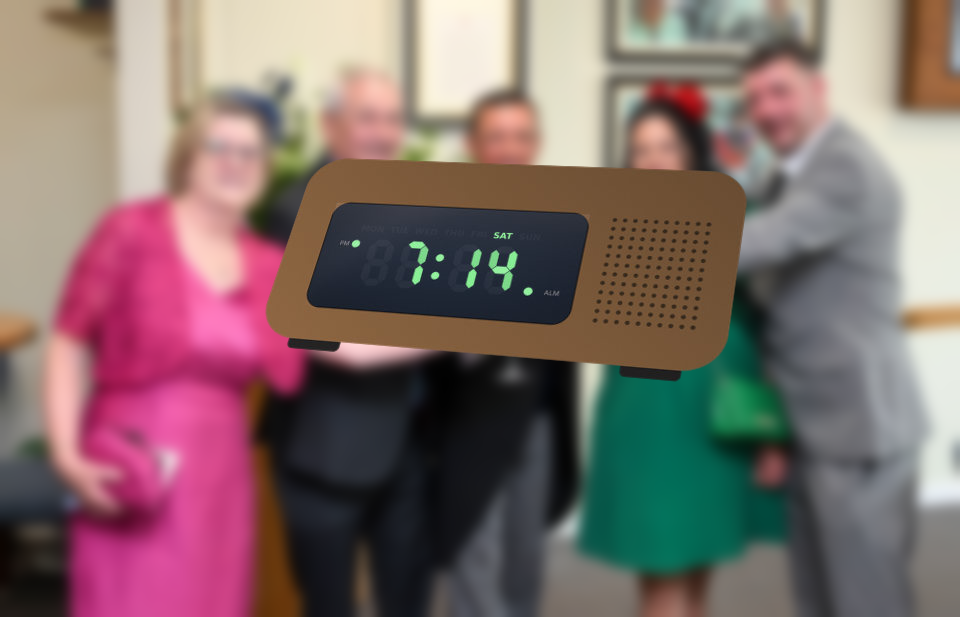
7,14
